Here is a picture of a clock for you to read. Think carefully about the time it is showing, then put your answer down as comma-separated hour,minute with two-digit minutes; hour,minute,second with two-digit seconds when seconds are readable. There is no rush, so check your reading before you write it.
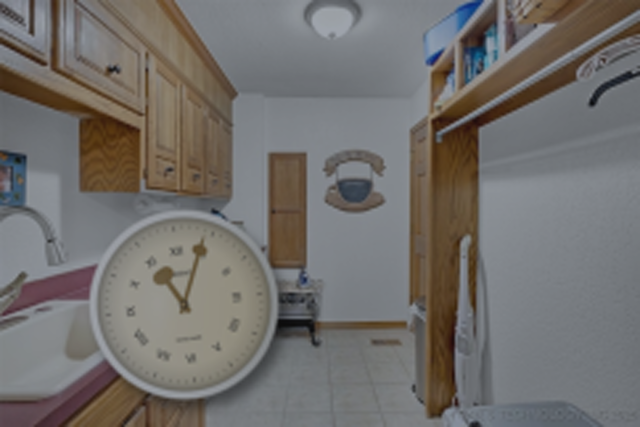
11,04
